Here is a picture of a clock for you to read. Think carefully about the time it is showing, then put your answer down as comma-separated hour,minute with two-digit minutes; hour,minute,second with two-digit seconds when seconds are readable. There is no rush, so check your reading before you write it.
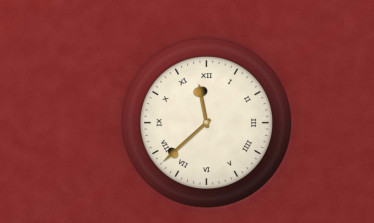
11,38
